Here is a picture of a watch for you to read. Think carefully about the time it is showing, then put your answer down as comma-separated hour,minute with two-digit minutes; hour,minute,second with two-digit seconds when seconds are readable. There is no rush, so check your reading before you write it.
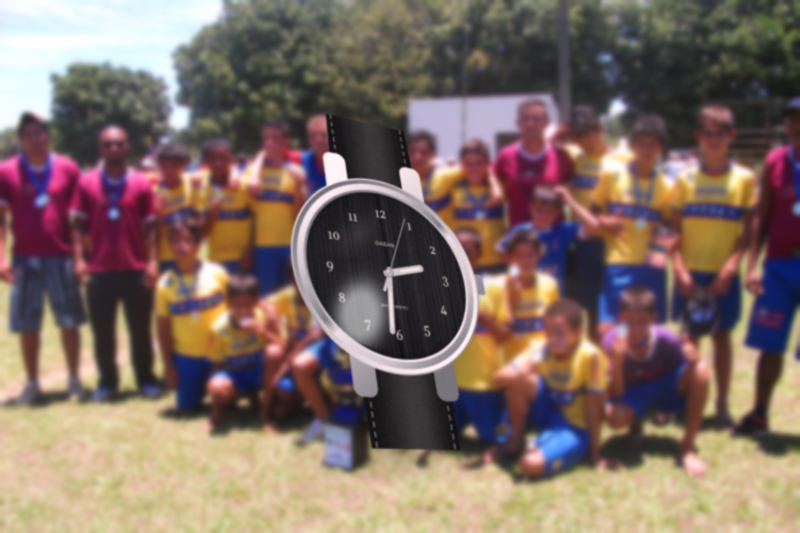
2,31,04
